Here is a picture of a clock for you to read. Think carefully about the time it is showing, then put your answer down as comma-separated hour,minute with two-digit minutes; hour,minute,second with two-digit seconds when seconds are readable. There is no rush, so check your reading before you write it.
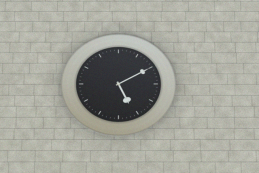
5,10
